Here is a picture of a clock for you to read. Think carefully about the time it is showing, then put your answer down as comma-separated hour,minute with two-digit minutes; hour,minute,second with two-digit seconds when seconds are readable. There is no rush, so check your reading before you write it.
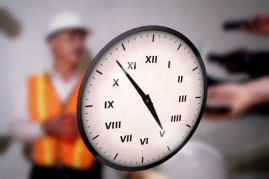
4,53
